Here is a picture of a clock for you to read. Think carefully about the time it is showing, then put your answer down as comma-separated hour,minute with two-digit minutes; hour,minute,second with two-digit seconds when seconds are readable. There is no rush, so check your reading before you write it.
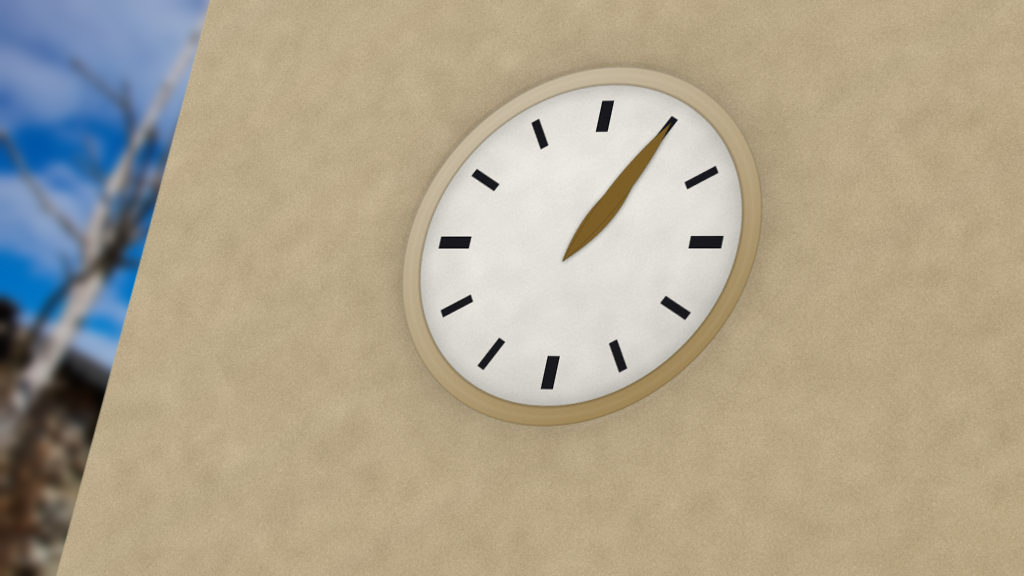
1,05
